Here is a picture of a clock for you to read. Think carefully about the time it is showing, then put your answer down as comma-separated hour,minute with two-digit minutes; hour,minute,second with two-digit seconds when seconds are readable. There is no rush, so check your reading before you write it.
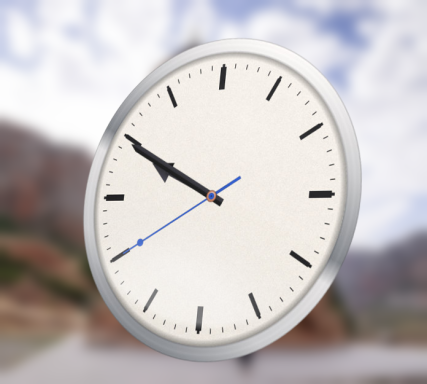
9,49,40
